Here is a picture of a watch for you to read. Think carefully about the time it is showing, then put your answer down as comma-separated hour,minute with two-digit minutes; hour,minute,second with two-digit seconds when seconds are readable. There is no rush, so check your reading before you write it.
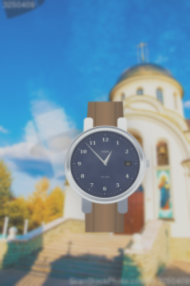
12,53
